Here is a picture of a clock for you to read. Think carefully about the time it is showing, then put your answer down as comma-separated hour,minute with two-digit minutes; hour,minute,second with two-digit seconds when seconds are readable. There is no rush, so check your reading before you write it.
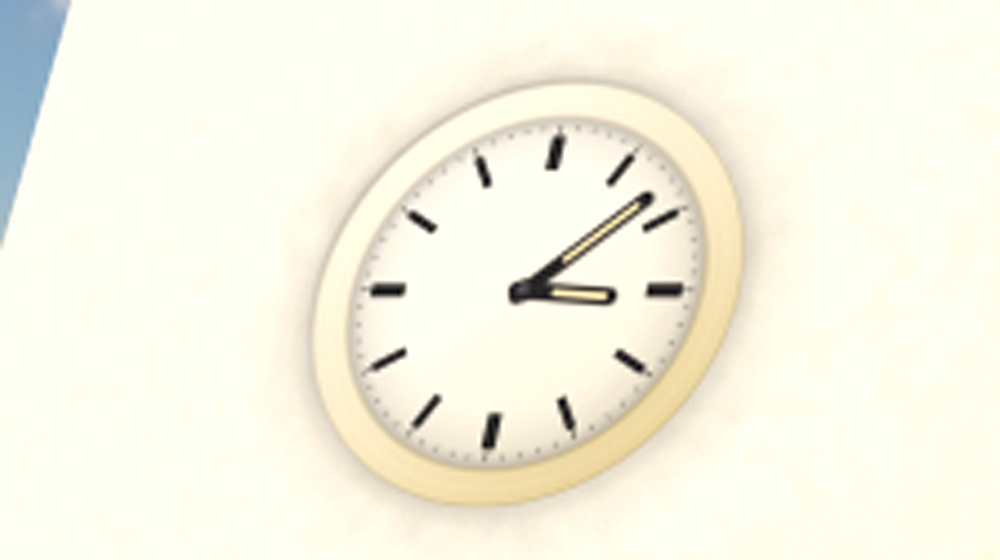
3,08
